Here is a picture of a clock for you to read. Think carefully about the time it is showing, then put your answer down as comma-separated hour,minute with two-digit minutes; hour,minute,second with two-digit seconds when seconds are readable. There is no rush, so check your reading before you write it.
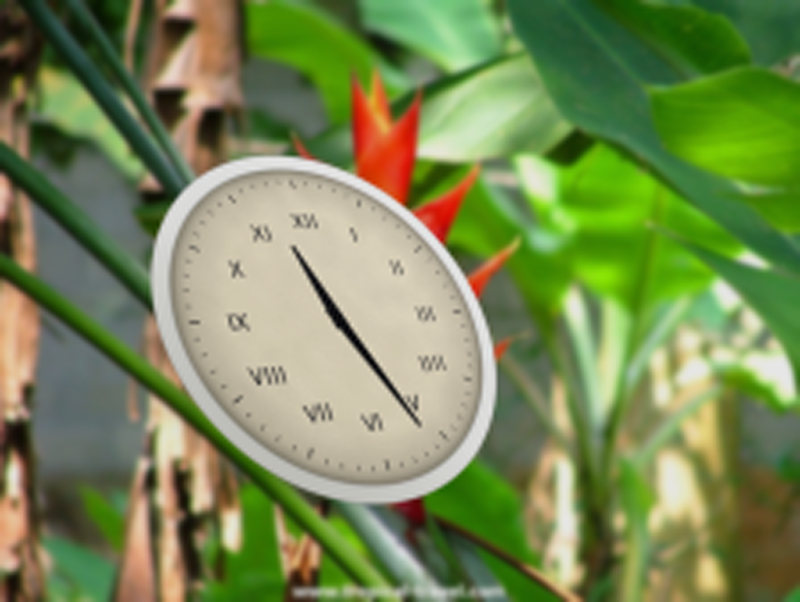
11,26
